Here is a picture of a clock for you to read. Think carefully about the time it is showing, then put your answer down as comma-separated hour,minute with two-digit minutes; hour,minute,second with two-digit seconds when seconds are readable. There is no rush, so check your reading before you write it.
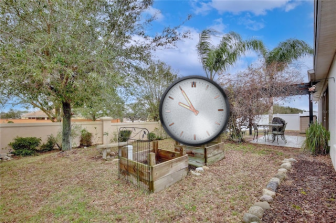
9,55
